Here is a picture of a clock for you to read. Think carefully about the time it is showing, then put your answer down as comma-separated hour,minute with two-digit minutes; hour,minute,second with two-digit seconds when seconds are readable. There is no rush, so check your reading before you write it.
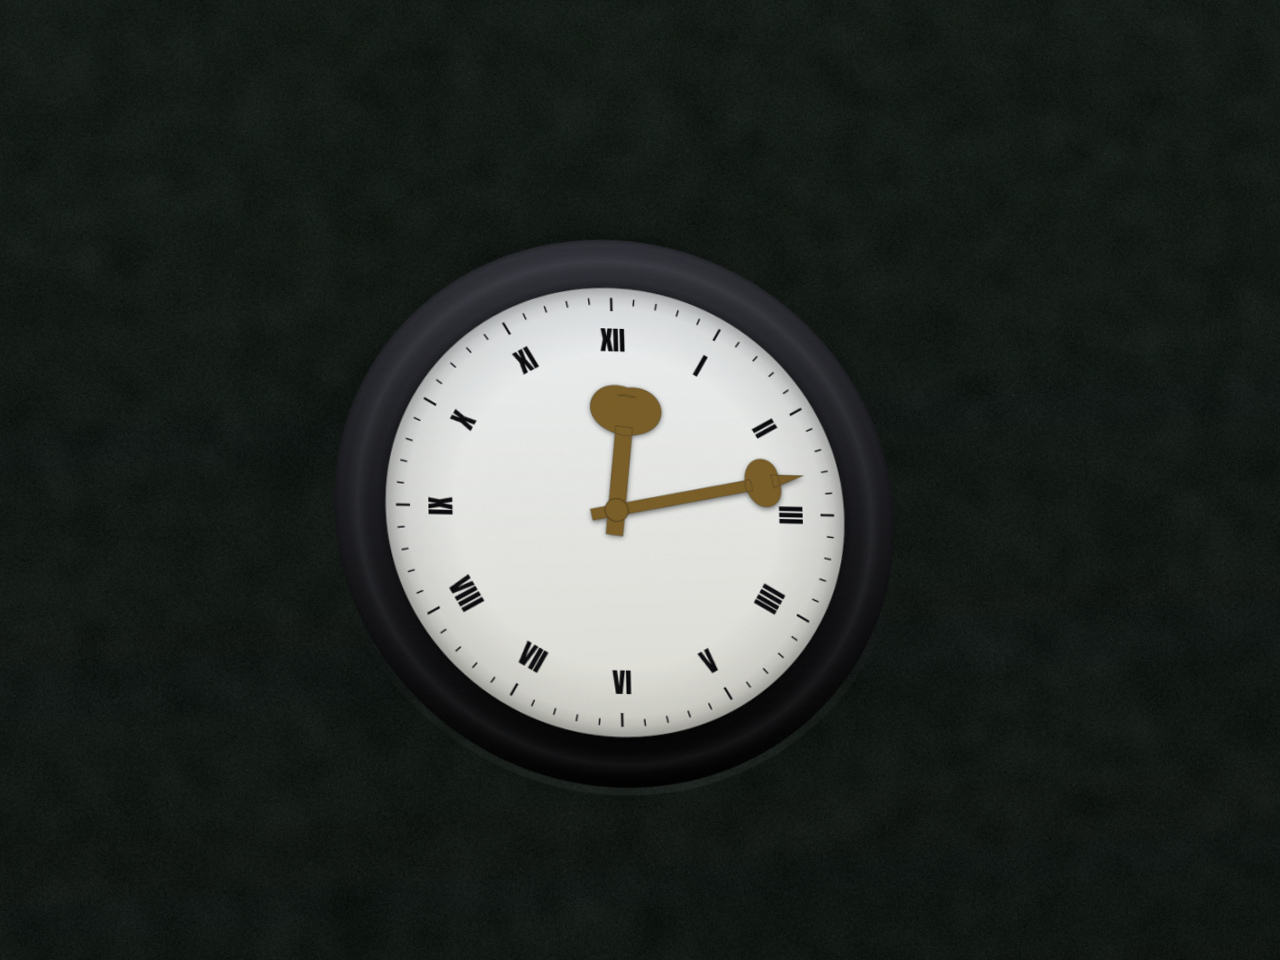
12,13
